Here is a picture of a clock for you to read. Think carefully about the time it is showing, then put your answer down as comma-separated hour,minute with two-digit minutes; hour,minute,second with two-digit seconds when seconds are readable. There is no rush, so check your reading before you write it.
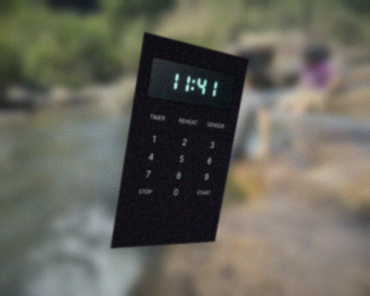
11,41
